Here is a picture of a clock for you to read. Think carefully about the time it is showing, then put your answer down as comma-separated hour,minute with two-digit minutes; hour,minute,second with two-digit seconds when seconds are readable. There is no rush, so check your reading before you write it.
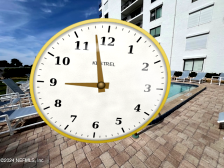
8,58
